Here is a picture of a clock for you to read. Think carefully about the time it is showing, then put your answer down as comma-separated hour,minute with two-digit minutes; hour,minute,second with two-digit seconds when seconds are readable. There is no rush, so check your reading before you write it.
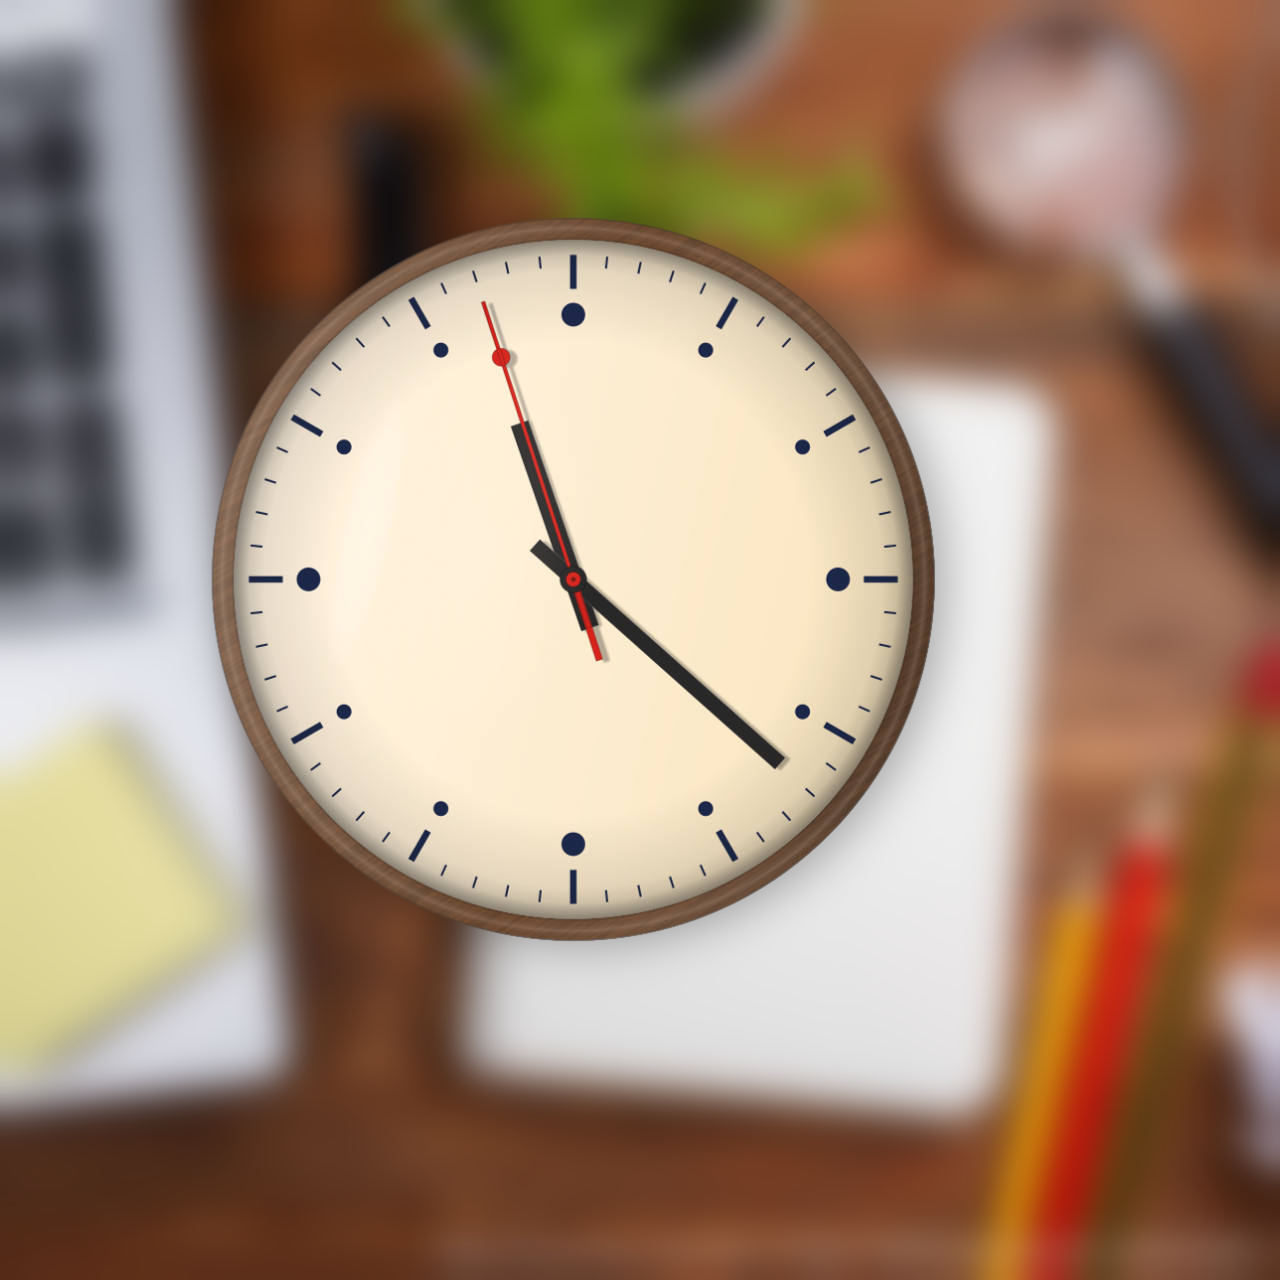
11,21,57
